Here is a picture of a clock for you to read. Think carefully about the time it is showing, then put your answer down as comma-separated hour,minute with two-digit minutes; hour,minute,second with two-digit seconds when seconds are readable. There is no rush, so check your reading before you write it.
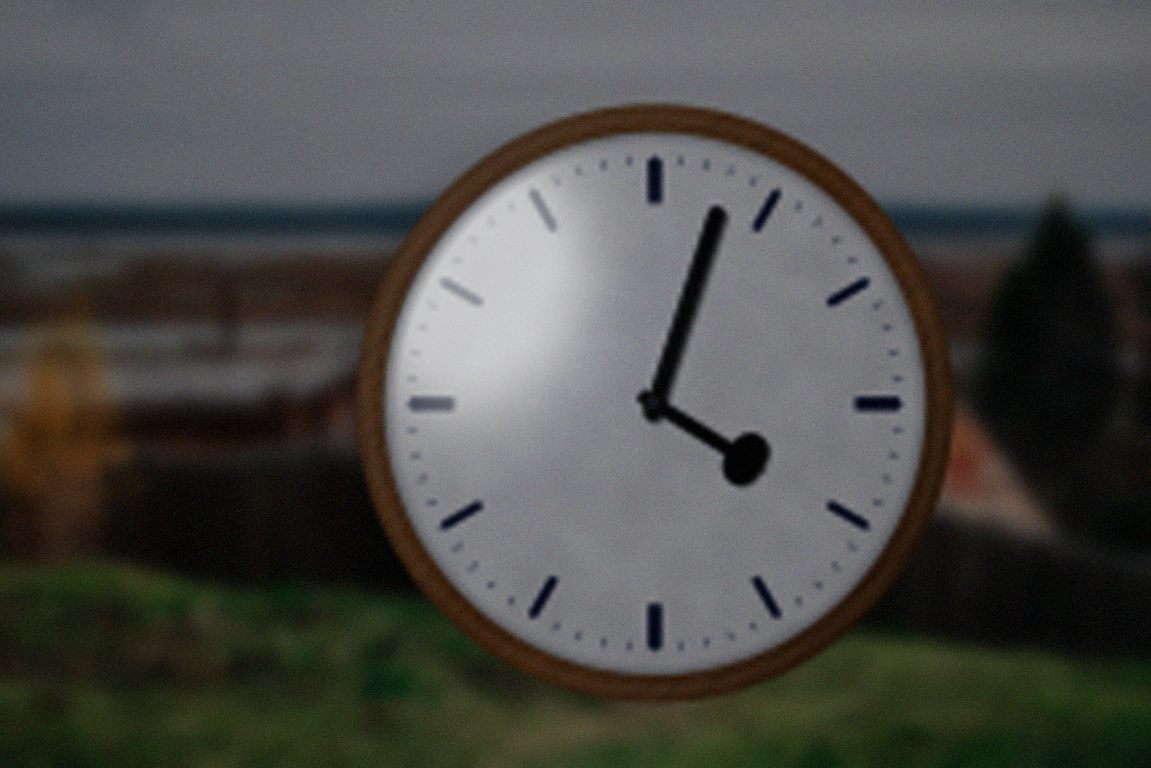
4,03
